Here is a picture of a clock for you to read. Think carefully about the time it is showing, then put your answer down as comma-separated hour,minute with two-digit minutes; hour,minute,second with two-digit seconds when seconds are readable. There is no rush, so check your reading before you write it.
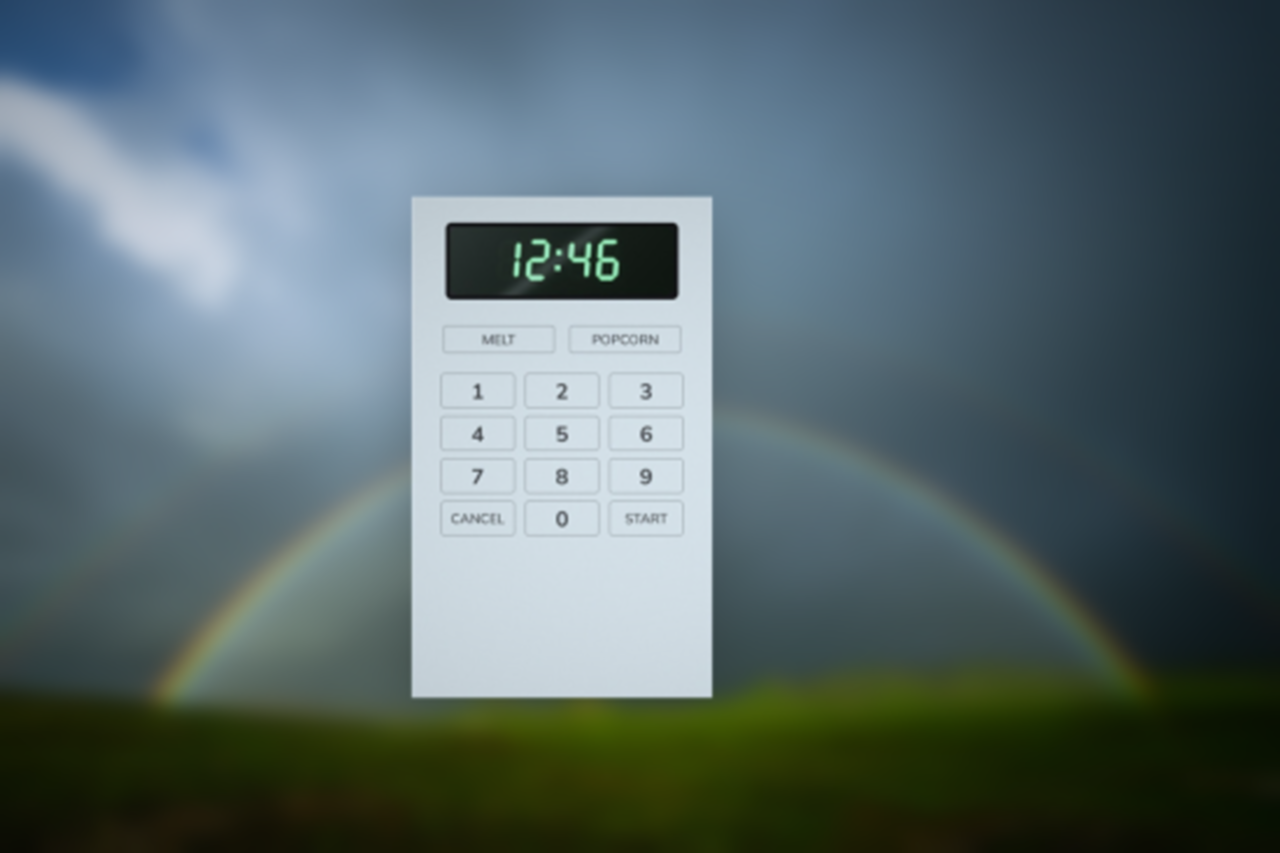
12,46
